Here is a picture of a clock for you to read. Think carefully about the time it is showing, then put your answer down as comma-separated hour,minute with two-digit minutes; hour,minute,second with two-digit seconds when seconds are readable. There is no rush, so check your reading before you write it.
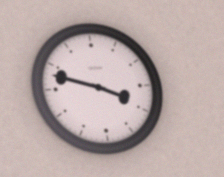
3,48
